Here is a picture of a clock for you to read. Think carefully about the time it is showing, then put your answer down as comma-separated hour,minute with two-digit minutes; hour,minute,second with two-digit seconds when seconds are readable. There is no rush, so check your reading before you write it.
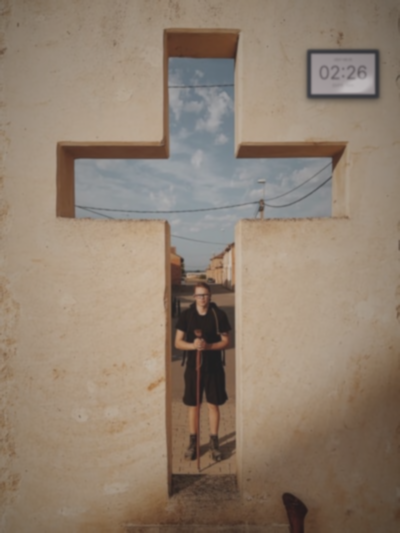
2,26
